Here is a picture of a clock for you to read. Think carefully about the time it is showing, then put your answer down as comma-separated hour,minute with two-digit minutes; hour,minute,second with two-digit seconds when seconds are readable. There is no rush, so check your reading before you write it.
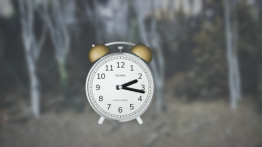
2,17
